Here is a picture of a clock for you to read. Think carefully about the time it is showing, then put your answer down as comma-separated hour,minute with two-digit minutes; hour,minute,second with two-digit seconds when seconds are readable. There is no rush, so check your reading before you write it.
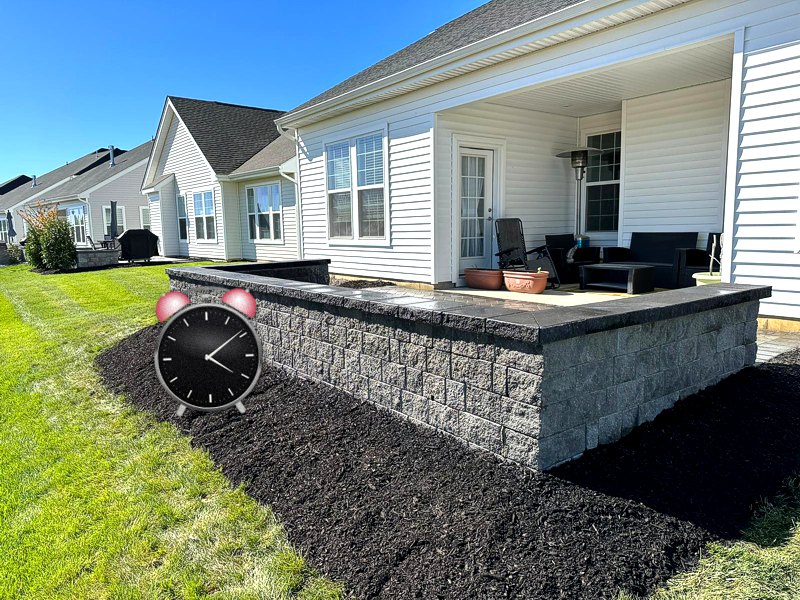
4,09
